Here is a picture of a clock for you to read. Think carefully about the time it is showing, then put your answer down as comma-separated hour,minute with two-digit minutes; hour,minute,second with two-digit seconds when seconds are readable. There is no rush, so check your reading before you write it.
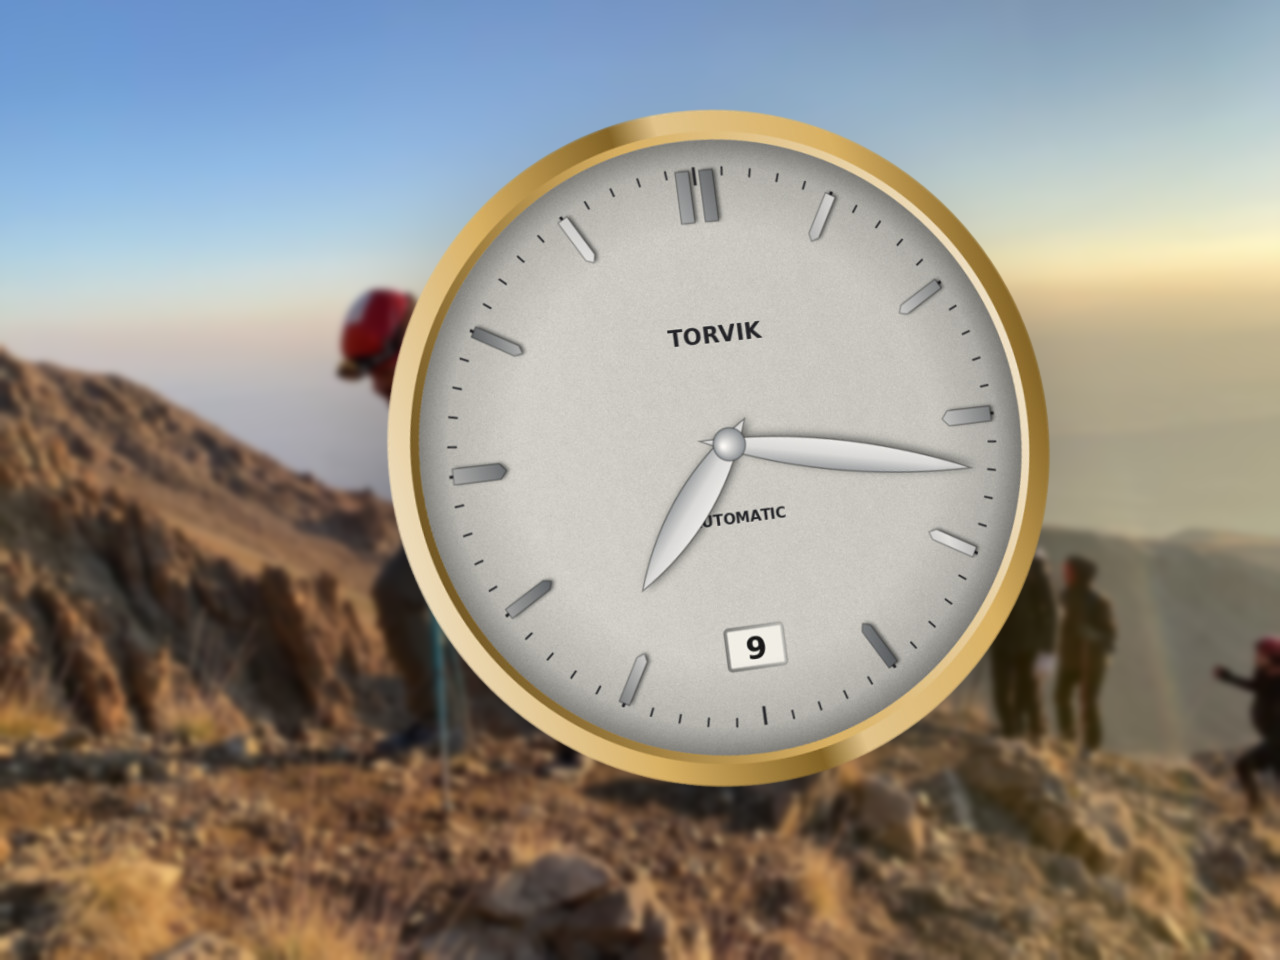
7,17
